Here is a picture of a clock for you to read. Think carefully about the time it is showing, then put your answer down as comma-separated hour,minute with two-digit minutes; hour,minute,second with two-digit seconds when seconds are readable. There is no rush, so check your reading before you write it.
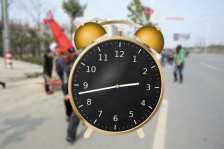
2,43
